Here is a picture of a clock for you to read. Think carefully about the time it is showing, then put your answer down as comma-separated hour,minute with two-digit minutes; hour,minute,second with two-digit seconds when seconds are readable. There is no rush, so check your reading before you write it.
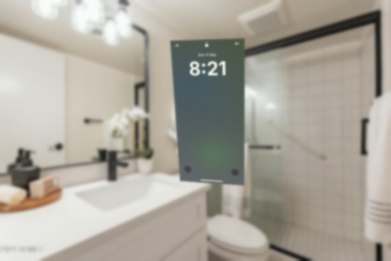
8,21
